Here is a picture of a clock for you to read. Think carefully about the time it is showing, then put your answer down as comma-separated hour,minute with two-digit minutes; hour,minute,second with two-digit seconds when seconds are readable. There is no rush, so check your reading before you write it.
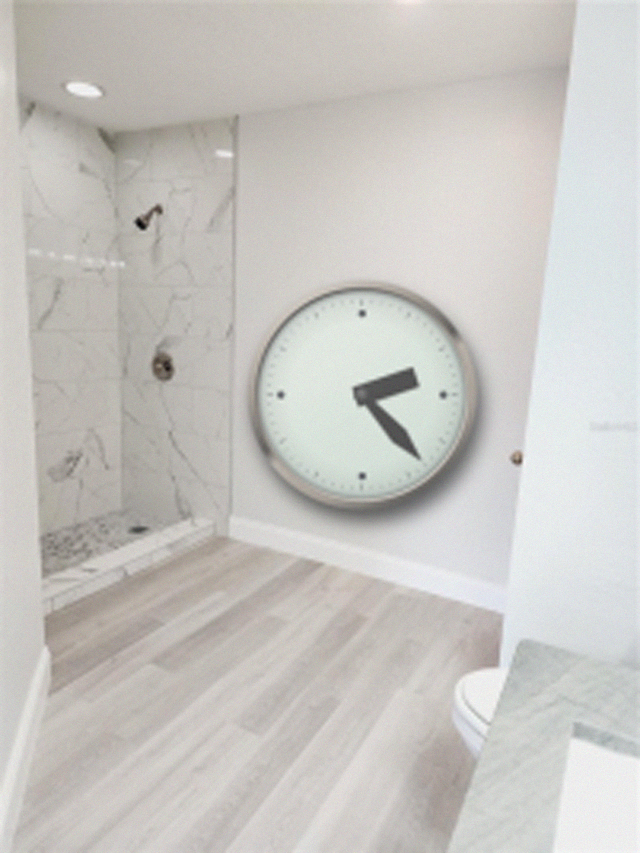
2,23
